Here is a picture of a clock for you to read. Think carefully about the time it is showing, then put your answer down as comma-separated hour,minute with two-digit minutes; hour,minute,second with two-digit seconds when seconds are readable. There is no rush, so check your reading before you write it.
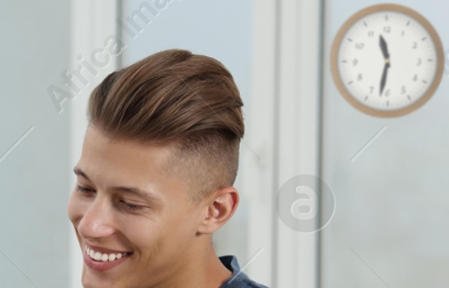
11,32
